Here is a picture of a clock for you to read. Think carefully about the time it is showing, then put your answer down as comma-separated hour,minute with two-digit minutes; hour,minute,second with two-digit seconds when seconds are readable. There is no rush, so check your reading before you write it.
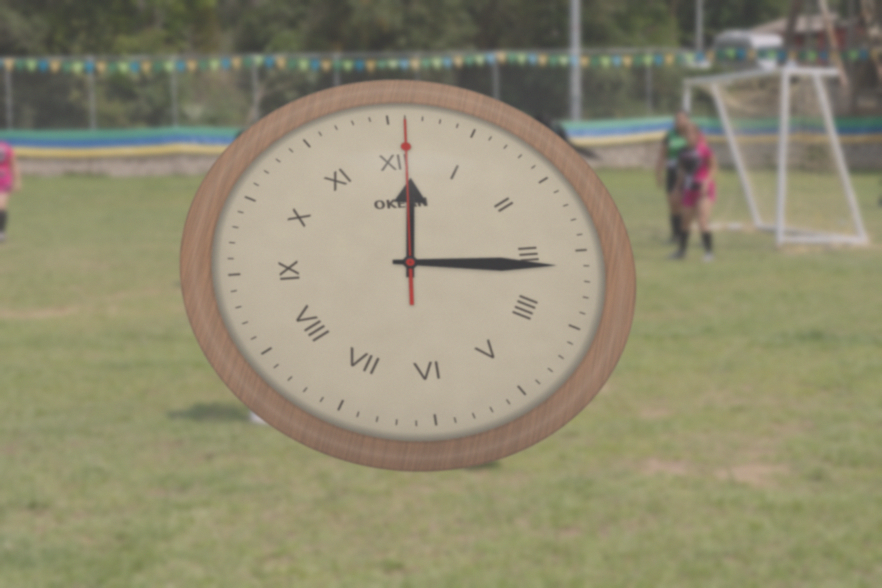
12,16,01
